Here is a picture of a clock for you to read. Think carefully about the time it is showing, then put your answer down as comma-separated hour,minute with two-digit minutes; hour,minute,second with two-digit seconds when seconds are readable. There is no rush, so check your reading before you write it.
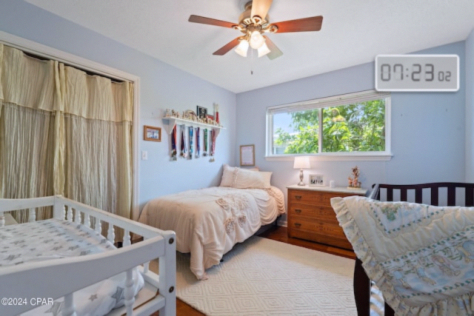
7,23
